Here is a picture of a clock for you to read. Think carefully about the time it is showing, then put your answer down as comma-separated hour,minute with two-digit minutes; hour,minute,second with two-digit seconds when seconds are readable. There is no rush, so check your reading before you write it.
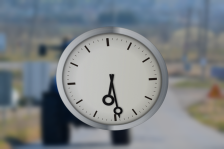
6,29
